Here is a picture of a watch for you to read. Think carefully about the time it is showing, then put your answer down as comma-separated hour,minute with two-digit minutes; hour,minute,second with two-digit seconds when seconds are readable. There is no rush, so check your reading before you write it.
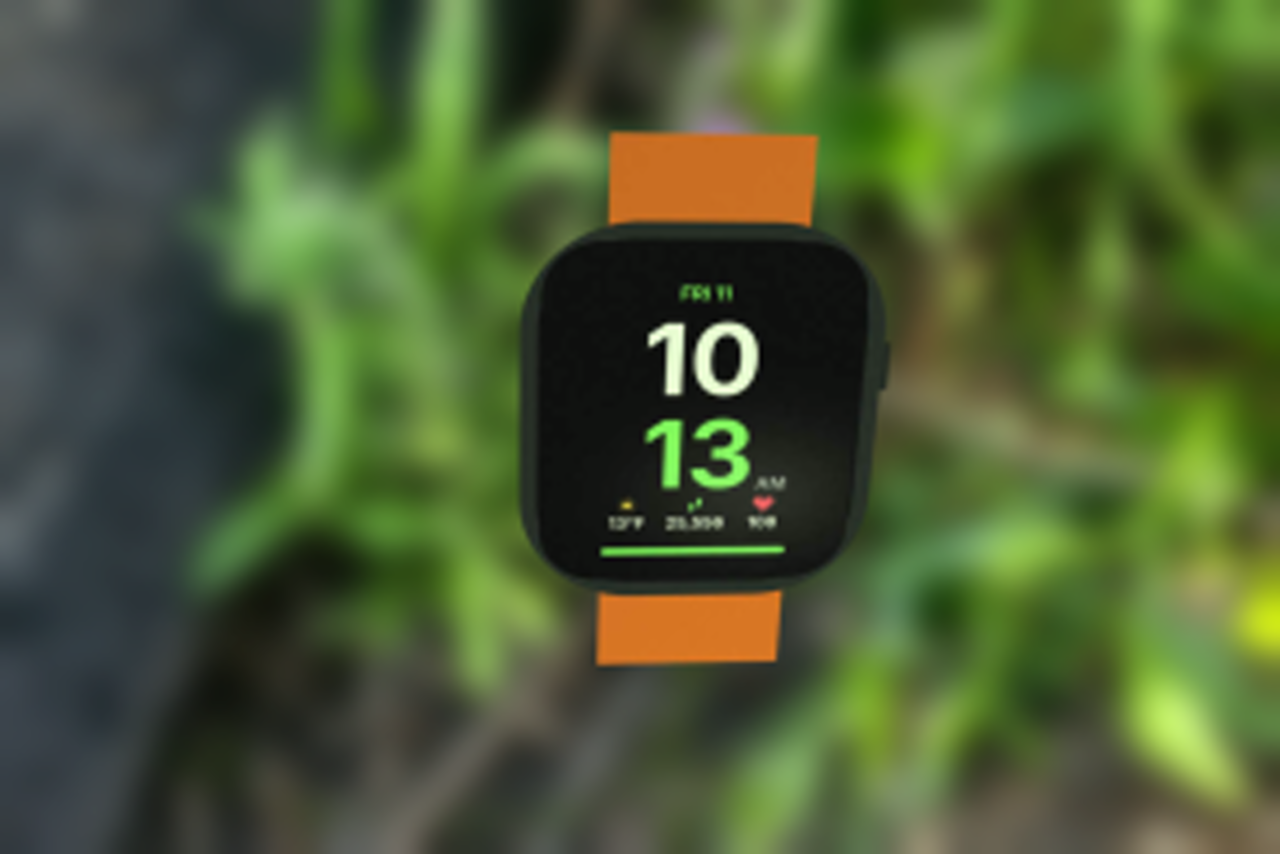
10,13
